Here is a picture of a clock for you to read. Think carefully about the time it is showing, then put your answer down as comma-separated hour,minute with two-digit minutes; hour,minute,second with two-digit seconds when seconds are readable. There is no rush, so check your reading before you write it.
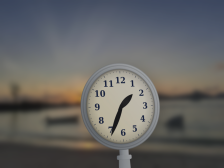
1,34
